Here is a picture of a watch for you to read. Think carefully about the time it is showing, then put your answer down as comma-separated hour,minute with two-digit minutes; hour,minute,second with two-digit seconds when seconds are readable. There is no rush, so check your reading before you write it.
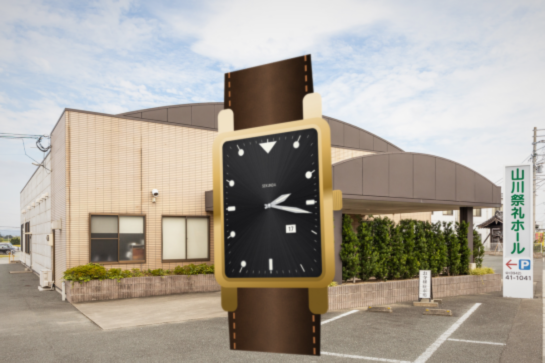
2,17
